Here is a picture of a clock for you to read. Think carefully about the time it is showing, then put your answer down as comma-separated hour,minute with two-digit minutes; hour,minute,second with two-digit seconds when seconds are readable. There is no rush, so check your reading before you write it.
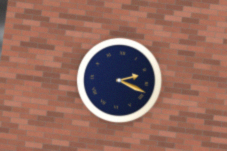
2,18
